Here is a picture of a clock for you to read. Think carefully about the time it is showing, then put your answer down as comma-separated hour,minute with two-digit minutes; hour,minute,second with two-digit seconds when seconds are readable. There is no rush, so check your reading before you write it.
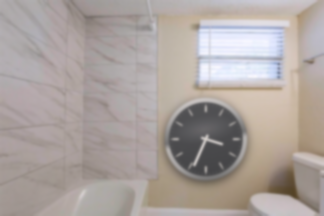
3,34
